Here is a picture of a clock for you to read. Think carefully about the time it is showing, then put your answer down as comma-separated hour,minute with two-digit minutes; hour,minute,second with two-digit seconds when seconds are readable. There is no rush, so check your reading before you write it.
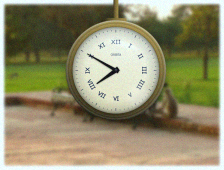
7,50
